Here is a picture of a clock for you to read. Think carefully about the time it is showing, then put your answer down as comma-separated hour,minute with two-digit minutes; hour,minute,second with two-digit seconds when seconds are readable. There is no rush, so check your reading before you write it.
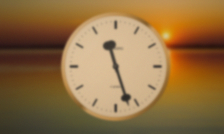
11,27
